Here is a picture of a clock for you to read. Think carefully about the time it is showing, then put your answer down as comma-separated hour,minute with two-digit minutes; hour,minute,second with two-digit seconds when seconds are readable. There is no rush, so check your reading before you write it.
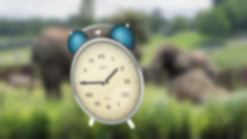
1,45
